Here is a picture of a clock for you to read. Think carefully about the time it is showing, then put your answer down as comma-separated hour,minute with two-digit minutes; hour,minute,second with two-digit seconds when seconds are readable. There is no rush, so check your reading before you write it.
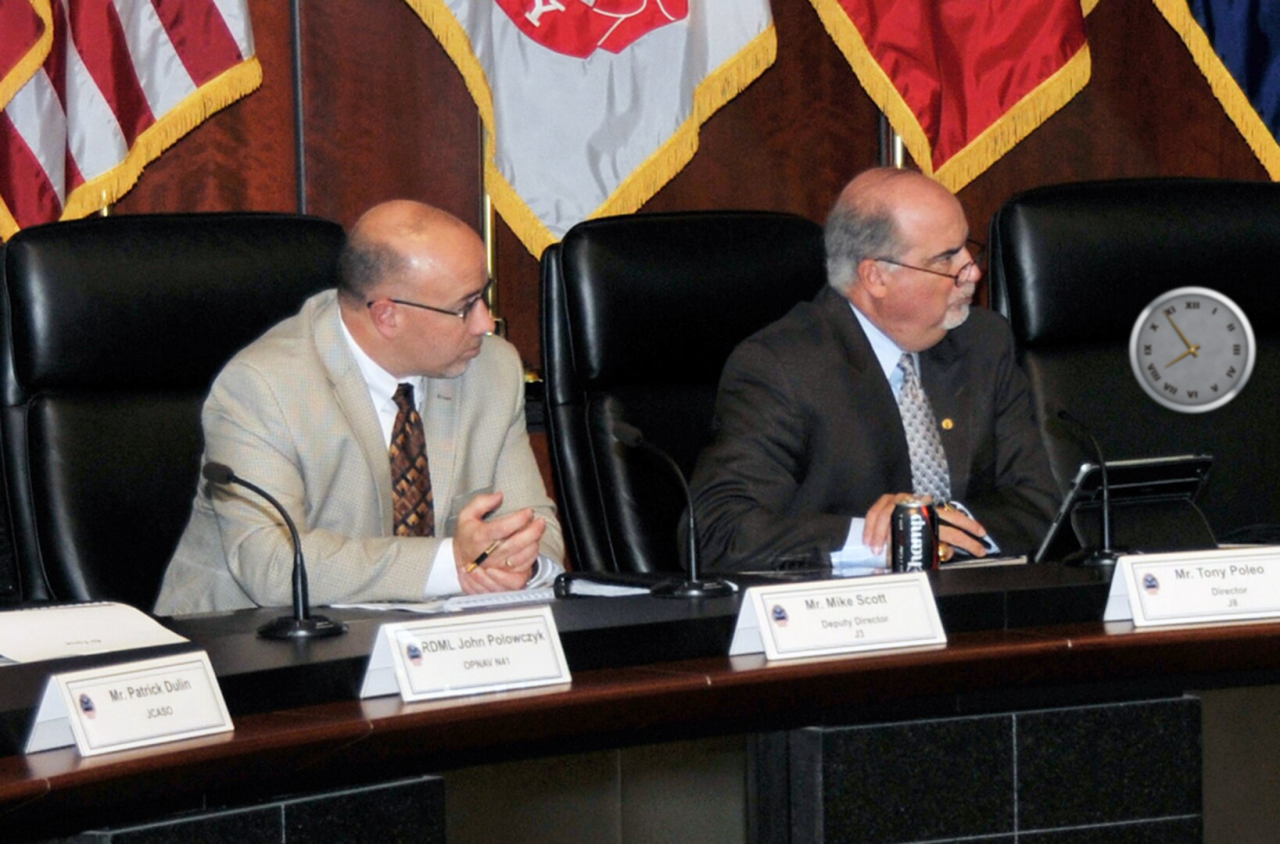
7,54
